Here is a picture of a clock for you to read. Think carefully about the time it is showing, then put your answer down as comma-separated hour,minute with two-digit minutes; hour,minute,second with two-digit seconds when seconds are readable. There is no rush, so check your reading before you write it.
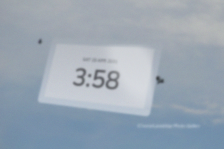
3,58
